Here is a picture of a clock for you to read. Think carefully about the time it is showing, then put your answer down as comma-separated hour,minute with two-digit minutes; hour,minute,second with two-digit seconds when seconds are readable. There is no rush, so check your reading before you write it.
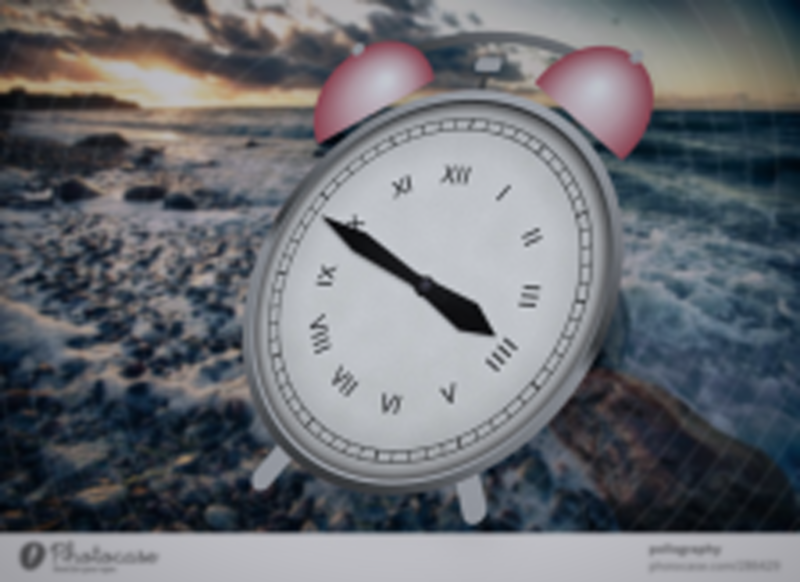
3,49
